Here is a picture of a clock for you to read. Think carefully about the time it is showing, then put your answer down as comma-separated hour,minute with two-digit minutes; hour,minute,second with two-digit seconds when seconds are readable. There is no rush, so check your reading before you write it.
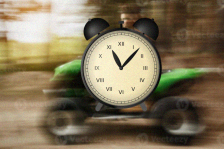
11,07
